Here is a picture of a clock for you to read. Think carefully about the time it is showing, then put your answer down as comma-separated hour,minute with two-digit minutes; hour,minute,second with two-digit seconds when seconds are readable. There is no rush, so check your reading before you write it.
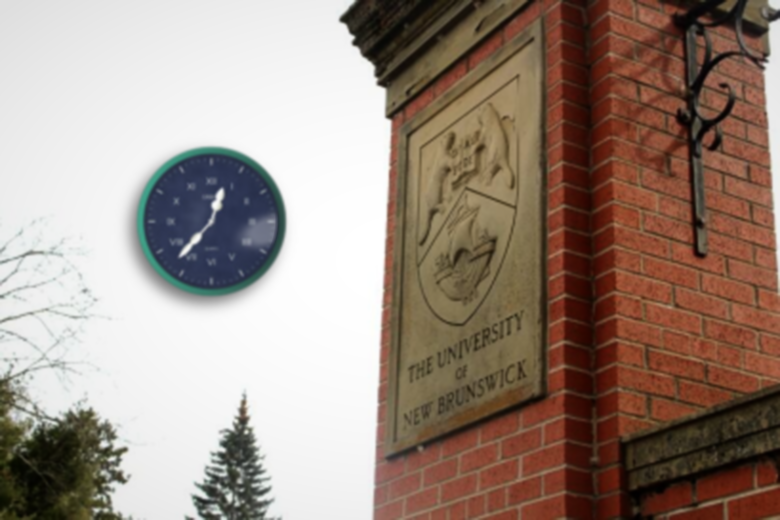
12,37
